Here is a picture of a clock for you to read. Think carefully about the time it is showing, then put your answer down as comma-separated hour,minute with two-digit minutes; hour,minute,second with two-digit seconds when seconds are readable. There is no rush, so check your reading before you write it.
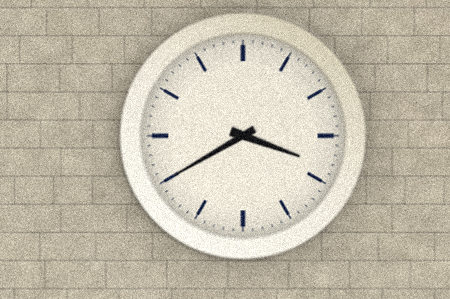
3,40
